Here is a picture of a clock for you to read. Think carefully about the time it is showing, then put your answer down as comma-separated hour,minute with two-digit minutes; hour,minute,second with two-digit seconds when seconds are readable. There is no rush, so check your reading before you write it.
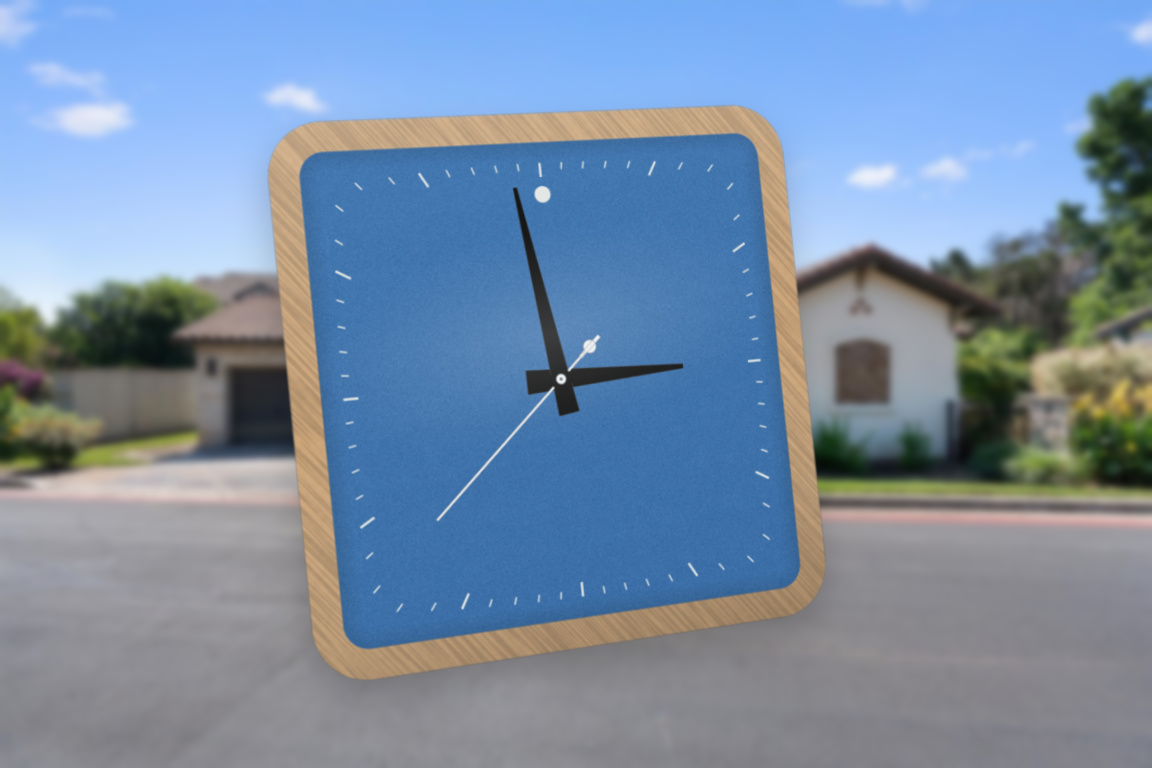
2,58,38
